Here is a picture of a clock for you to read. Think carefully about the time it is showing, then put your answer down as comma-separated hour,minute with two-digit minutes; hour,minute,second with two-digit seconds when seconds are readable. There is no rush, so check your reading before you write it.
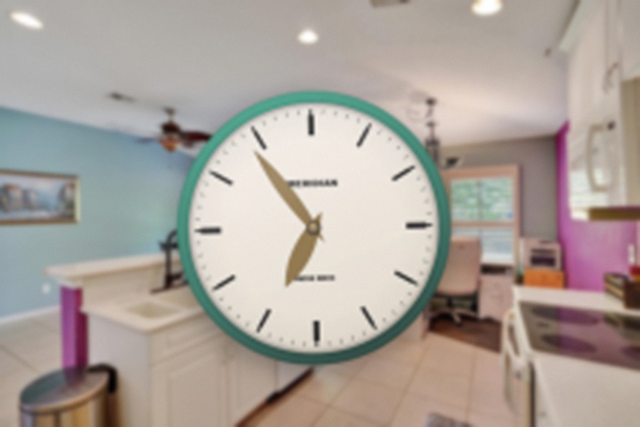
6,54
